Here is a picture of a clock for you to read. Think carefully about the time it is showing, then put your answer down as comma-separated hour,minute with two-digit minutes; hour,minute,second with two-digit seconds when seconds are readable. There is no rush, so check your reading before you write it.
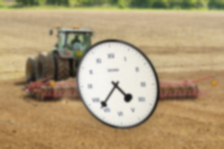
4,37
